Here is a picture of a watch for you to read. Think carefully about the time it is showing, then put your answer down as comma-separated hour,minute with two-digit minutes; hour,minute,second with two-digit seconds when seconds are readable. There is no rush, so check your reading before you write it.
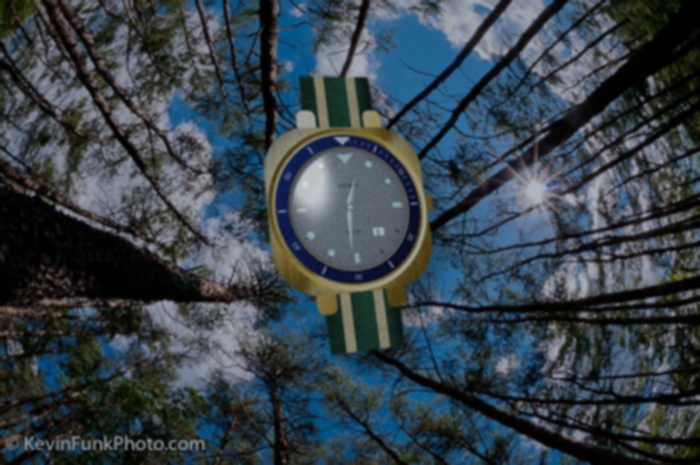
12,31
